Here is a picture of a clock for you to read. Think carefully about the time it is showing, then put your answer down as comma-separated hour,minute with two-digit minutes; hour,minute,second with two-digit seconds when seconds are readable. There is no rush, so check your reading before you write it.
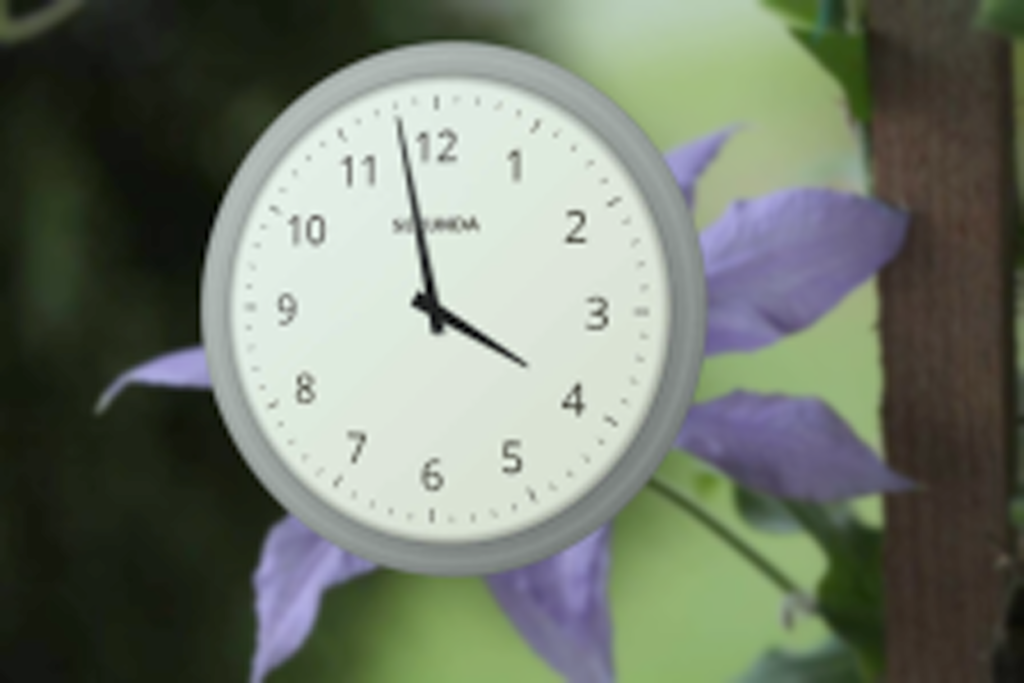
3,58
